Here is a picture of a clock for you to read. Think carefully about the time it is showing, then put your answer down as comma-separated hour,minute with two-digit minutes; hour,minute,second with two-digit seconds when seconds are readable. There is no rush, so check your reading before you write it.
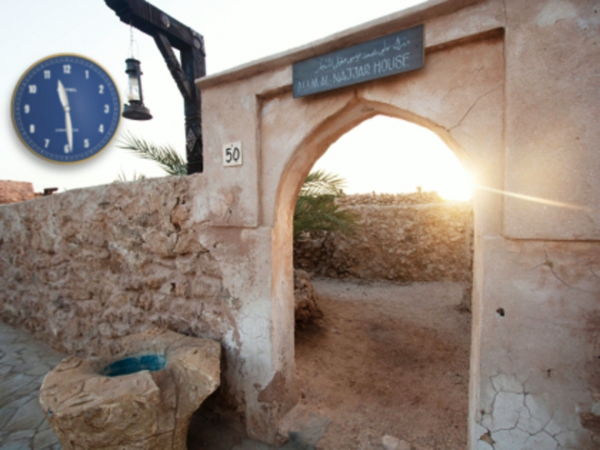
11,29
